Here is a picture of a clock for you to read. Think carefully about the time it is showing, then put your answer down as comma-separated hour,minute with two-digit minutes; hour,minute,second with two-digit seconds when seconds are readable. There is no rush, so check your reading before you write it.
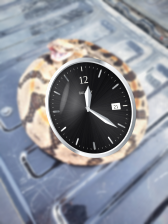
12,21
